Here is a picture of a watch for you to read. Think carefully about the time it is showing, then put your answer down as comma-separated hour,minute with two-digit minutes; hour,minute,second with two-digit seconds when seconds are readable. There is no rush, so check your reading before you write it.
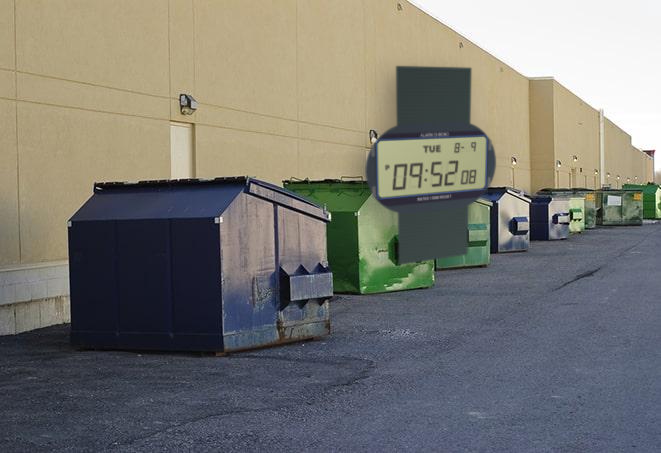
9,52,08
